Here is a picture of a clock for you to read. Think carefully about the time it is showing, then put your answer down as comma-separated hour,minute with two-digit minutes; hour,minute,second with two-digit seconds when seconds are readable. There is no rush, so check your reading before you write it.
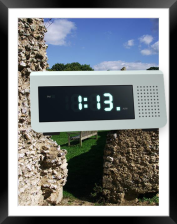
1,13
